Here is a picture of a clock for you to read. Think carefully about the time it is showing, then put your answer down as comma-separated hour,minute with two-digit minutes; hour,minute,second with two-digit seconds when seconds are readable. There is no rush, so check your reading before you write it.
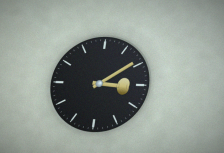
3,09
